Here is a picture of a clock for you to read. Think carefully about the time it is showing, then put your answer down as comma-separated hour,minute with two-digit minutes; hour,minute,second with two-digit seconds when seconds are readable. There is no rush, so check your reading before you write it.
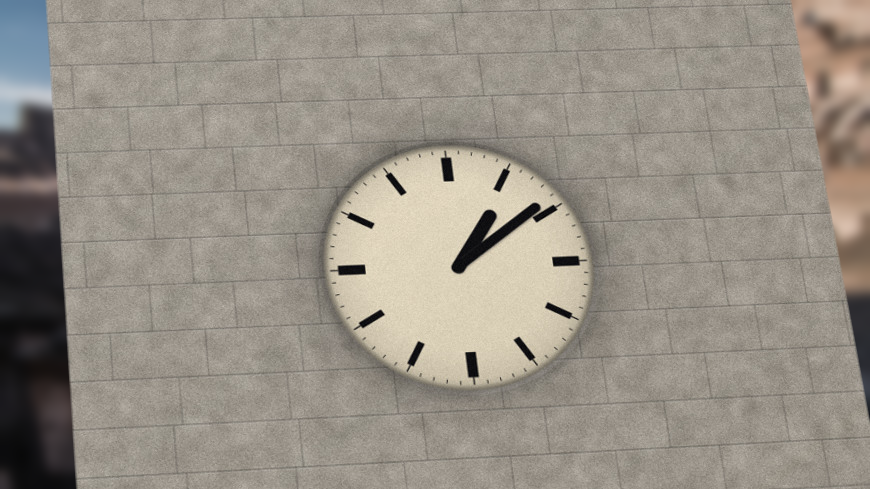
1,09
